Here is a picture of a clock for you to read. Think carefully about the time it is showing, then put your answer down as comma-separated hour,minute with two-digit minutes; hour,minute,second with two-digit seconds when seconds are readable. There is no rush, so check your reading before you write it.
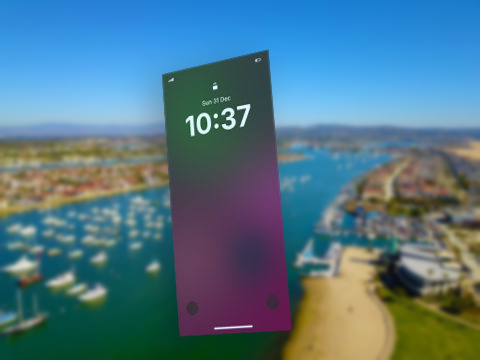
10,37
